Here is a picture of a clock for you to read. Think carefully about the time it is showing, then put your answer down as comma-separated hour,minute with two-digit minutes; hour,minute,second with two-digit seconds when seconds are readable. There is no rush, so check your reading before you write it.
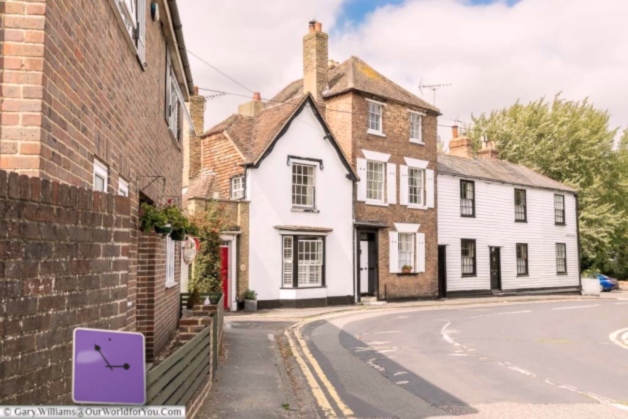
2,54
